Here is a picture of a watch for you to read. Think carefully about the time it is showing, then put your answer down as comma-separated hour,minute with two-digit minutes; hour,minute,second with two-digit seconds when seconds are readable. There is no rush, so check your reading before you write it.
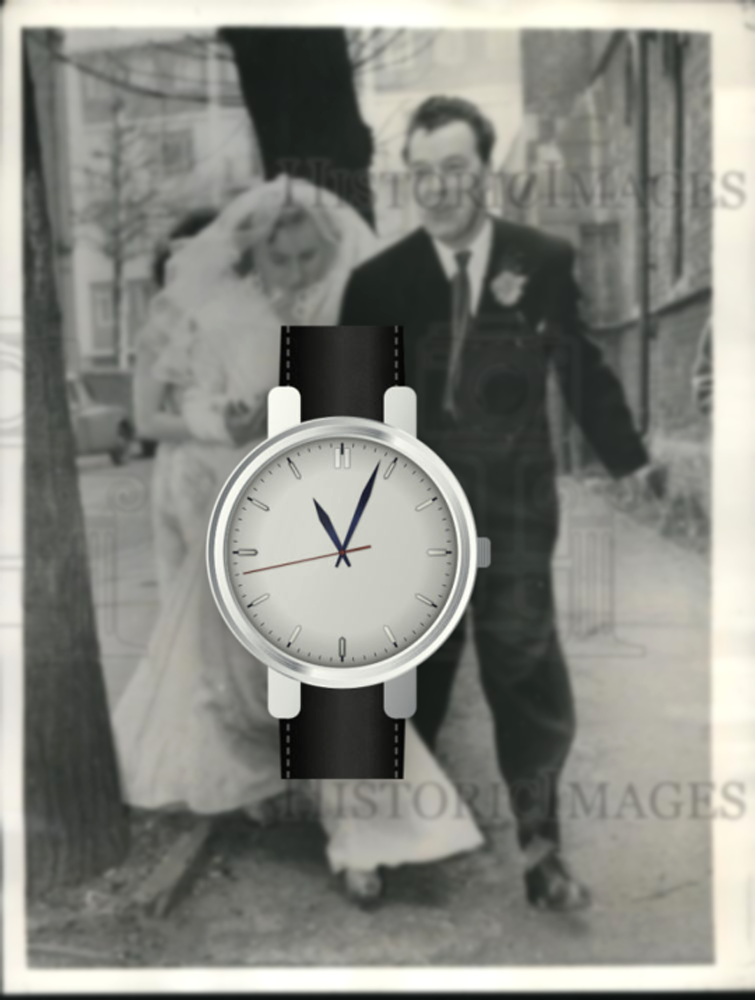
11,03,43
